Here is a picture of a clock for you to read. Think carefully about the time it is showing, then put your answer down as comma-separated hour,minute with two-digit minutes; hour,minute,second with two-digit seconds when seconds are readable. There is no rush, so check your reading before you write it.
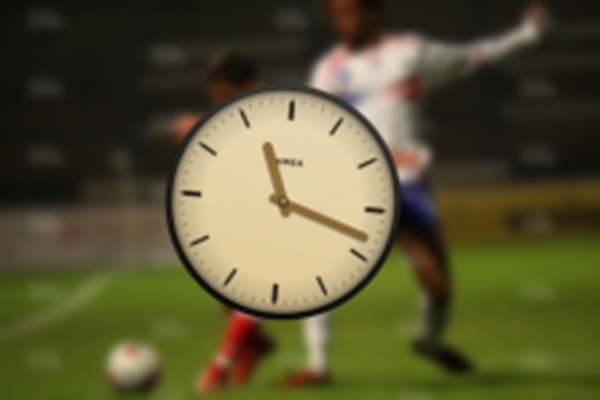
11,18
